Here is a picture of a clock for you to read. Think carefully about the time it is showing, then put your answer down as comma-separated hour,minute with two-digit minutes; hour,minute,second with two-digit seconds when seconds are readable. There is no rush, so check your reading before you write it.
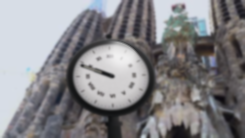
9,49
